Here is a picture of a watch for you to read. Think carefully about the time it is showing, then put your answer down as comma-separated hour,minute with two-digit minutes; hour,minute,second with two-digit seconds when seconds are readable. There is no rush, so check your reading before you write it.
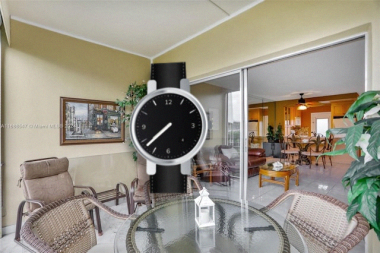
7,38
